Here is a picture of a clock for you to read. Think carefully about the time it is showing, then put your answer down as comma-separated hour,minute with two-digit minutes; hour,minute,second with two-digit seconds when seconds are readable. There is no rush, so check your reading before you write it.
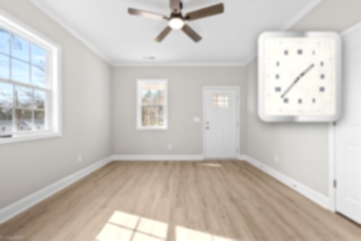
1,37
